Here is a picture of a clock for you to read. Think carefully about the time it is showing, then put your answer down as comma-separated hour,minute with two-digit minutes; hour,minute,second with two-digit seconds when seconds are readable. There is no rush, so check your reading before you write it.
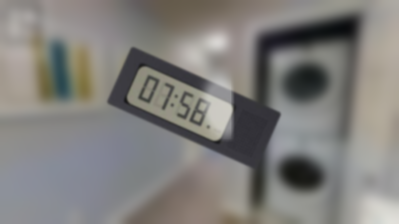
7,58
